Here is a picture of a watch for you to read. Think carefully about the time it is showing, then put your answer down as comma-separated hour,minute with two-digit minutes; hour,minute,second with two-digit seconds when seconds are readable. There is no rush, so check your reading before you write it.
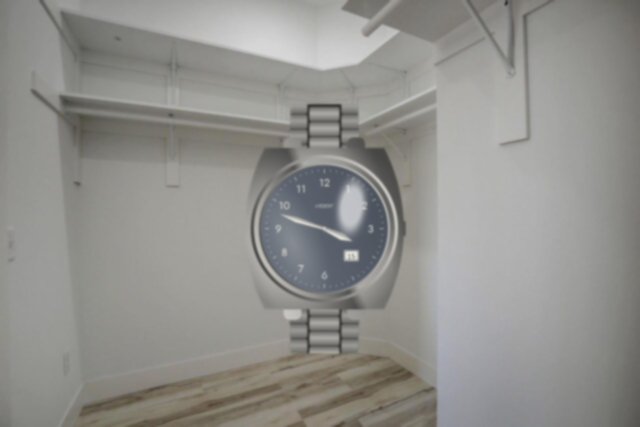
3,48
